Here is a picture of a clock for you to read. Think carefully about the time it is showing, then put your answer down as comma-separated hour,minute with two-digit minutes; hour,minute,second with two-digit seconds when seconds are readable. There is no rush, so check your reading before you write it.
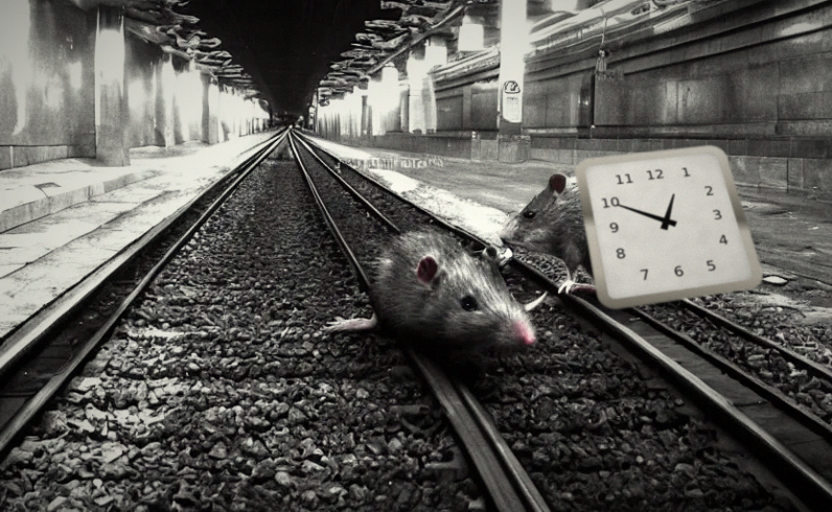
12,50
